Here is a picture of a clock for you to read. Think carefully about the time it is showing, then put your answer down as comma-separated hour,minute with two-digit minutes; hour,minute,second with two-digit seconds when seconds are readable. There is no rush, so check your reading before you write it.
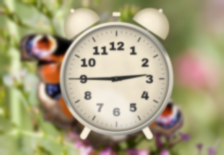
2,45
